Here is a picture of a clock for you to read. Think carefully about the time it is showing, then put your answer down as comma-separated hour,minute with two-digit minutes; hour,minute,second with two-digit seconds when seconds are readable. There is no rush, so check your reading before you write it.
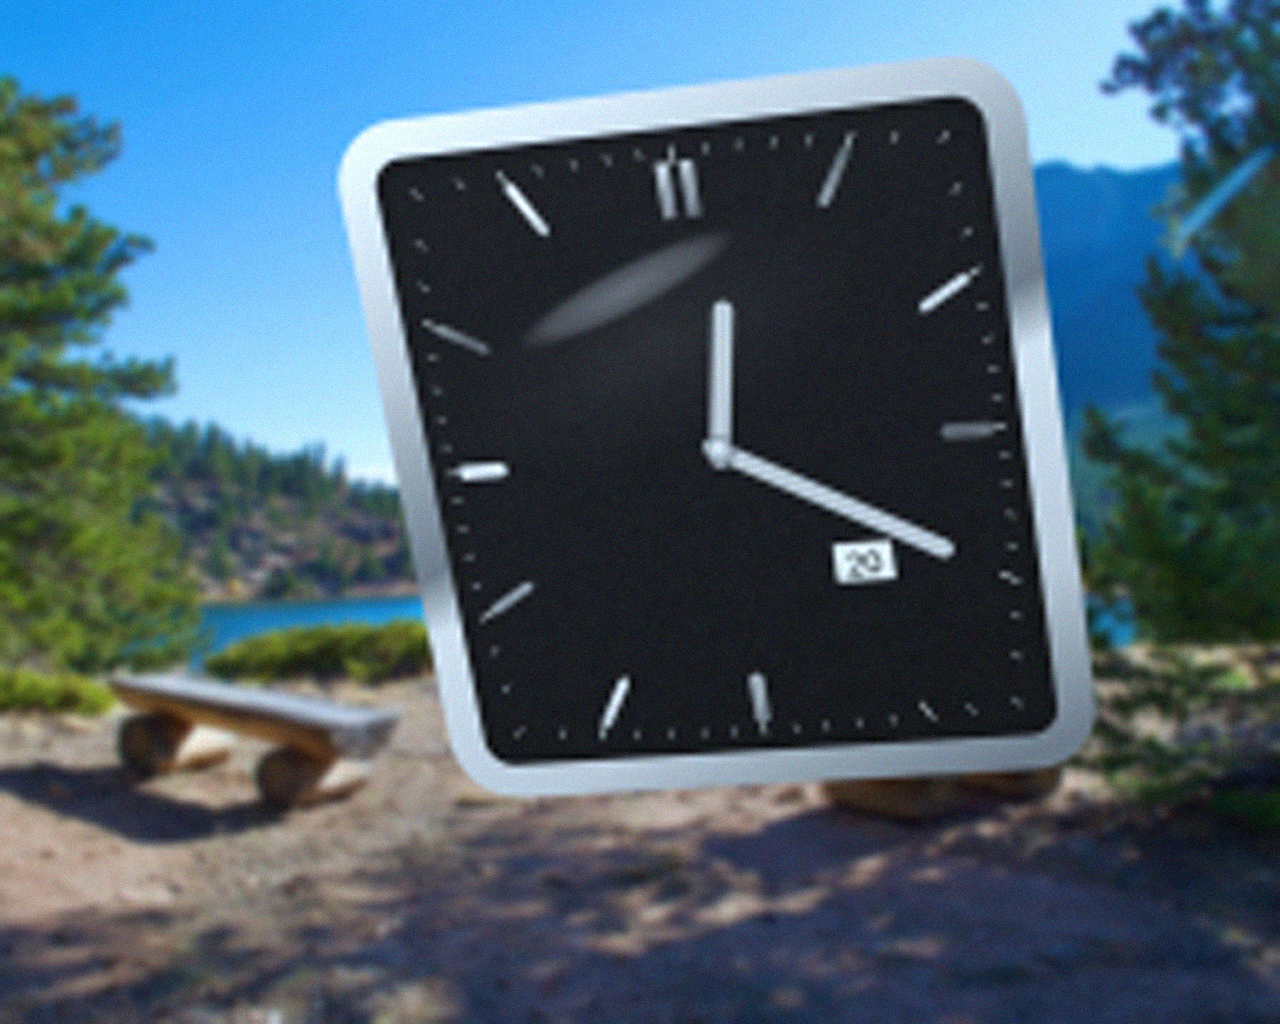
12,20
